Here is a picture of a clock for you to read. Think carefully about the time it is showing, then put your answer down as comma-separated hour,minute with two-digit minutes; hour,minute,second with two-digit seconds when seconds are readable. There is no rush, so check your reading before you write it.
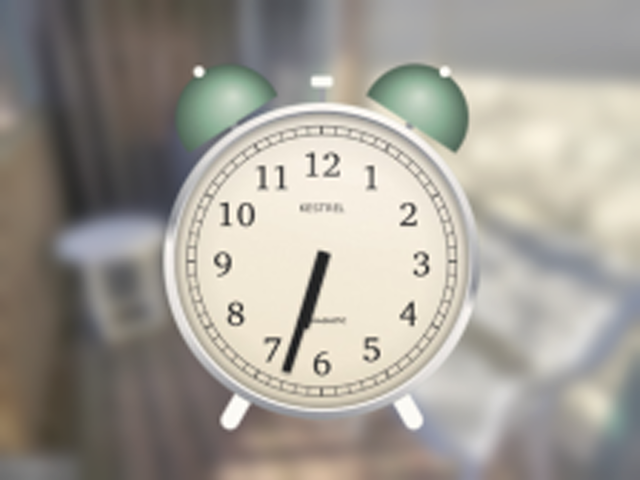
6,33
